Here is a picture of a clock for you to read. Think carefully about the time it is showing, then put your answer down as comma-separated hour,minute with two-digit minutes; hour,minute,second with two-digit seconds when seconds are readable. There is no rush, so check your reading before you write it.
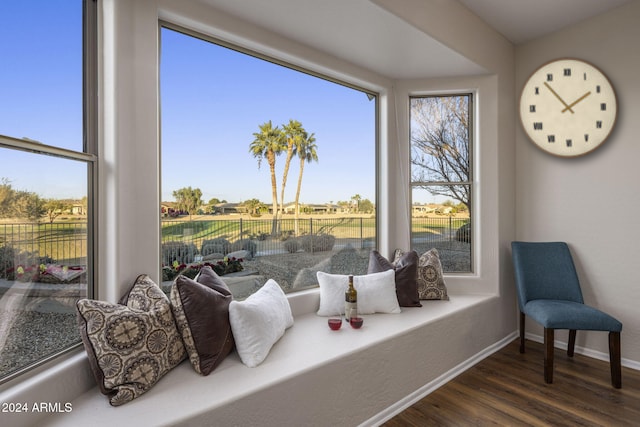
1,53
